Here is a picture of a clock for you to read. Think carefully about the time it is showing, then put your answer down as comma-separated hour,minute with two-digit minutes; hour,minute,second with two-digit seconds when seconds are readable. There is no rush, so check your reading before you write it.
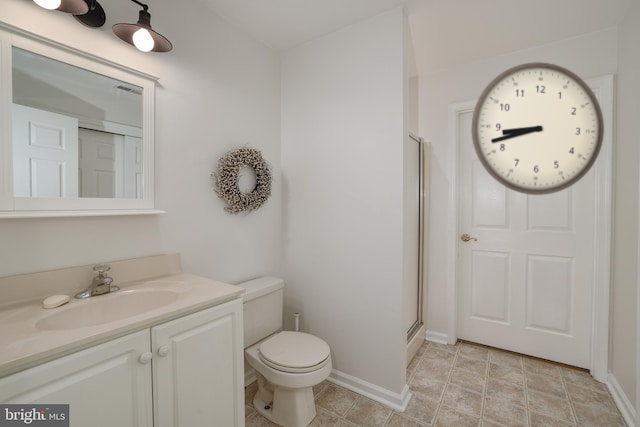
8,42
